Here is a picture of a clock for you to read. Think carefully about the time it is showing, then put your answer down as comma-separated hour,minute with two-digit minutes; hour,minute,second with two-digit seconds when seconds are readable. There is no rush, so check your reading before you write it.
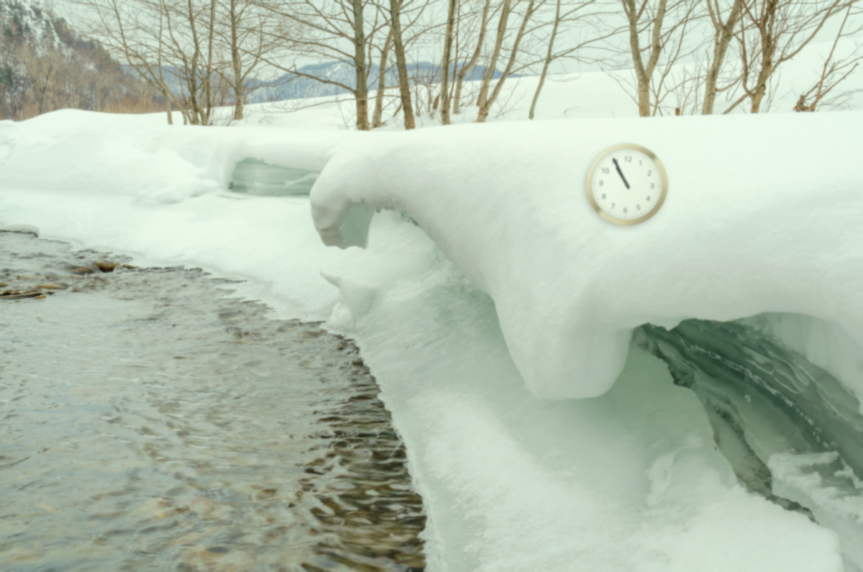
10,55
